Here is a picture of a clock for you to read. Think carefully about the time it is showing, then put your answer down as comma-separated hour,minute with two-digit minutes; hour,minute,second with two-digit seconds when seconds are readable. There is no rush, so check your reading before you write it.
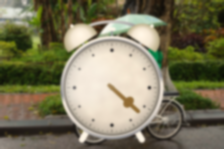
4,22
